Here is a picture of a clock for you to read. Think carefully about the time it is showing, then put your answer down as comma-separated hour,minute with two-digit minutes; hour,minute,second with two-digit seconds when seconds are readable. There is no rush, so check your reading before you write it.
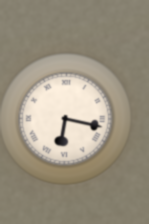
6,17
